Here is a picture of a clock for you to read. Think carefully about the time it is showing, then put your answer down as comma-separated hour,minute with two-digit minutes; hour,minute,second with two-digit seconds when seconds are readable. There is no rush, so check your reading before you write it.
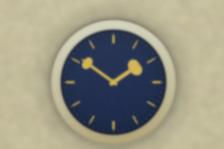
1,51
